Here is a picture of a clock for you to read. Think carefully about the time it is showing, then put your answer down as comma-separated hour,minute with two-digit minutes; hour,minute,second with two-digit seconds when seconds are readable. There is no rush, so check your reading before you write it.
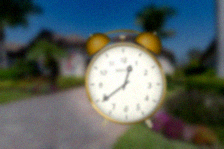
12,39
